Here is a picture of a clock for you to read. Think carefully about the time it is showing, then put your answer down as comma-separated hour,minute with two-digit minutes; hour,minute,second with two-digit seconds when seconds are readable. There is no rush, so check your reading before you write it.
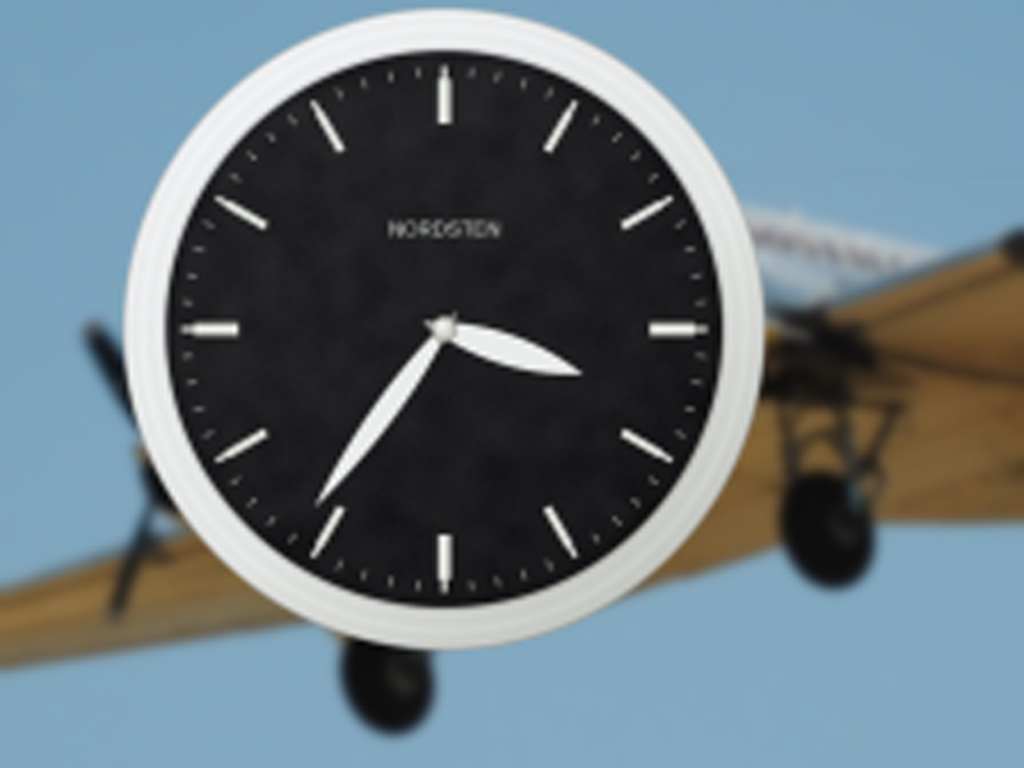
3,36
